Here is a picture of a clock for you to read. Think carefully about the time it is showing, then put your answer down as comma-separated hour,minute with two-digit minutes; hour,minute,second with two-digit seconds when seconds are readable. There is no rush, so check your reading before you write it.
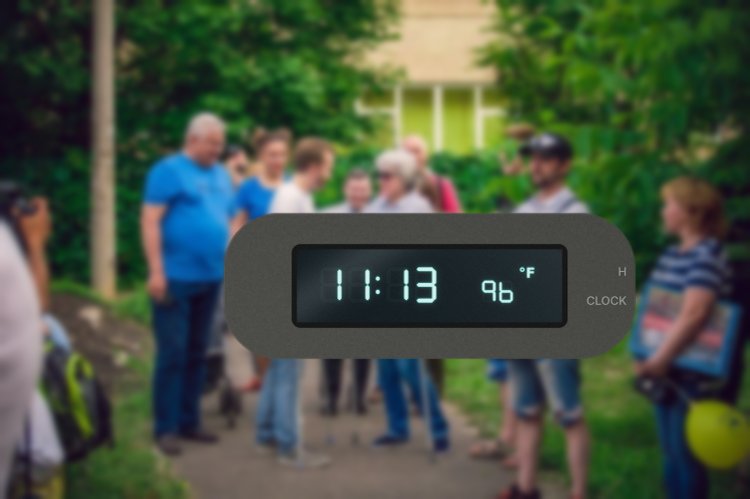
11,13
